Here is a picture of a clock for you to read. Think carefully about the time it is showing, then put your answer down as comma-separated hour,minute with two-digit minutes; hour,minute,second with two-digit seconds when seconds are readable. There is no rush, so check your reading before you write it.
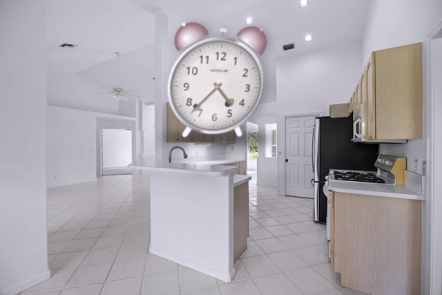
4,37
